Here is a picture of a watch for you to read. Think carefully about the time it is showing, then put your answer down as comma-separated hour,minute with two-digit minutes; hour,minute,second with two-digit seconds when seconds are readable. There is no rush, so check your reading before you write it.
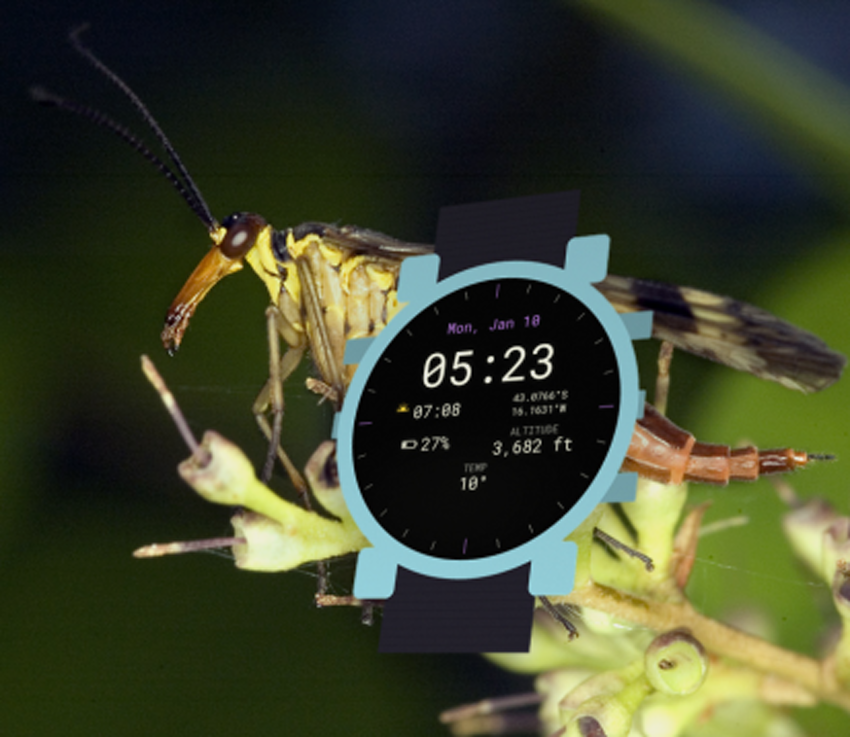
5,23
